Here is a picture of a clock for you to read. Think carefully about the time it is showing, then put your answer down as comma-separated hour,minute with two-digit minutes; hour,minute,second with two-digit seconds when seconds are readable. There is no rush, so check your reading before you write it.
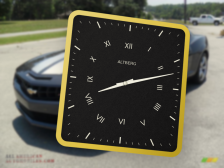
8,12
